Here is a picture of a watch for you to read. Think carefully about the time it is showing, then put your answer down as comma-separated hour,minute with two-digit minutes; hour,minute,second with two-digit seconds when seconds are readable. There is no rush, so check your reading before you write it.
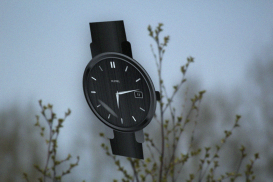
6,13
